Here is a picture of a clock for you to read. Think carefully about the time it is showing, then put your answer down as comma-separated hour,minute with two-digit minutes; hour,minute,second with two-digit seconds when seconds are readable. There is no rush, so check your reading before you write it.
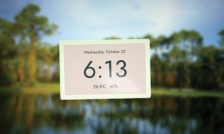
6,13
